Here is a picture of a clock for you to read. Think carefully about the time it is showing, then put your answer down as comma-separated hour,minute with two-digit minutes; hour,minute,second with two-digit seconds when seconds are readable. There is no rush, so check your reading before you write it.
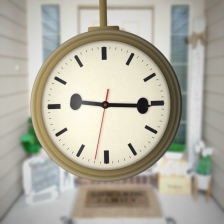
9,15,32
